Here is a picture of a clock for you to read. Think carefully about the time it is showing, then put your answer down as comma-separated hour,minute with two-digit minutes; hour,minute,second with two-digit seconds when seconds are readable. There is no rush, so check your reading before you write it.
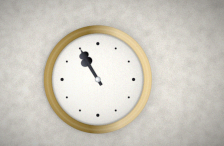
10,55
